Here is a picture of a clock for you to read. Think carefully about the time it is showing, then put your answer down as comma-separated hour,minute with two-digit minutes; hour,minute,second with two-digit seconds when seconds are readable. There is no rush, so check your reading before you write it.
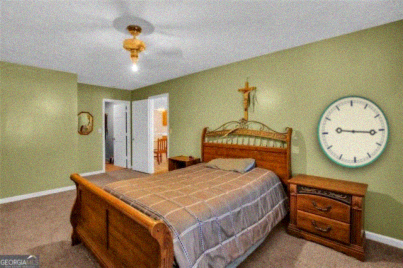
9,16
